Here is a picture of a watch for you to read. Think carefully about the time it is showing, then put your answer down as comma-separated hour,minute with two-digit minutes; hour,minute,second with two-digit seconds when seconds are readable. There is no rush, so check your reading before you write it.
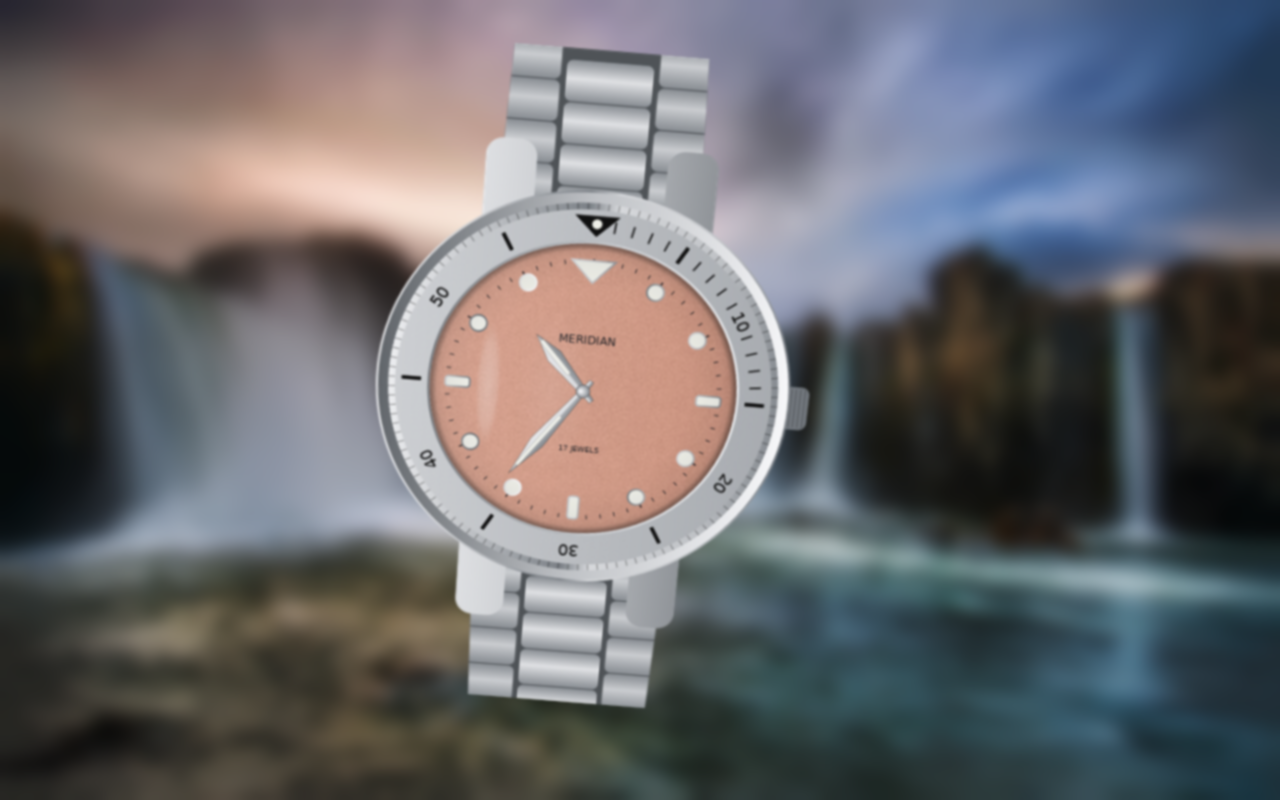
10,36
